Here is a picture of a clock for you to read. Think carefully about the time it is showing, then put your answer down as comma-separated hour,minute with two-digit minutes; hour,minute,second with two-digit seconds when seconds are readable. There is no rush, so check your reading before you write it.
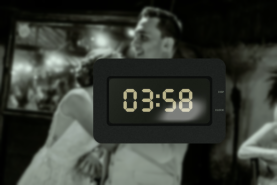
3,58
